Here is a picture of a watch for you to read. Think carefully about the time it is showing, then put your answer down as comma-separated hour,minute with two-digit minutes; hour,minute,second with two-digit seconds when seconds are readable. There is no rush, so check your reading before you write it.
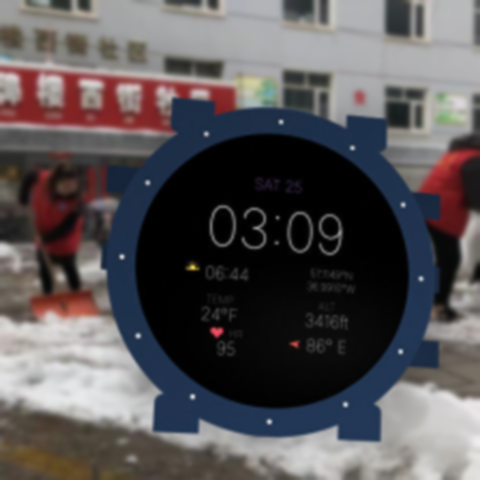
3,09
